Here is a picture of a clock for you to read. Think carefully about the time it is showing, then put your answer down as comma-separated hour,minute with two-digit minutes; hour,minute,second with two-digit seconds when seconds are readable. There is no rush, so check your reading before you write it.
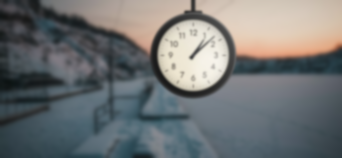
1,08
